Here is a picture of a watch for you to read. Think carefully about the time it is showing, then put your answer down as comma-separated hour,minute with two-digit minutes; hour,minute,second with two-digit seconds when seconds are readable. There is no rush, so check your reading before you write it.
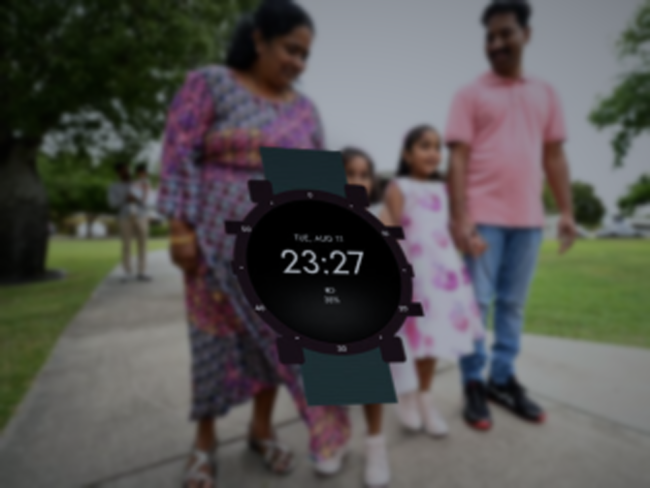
23,27
